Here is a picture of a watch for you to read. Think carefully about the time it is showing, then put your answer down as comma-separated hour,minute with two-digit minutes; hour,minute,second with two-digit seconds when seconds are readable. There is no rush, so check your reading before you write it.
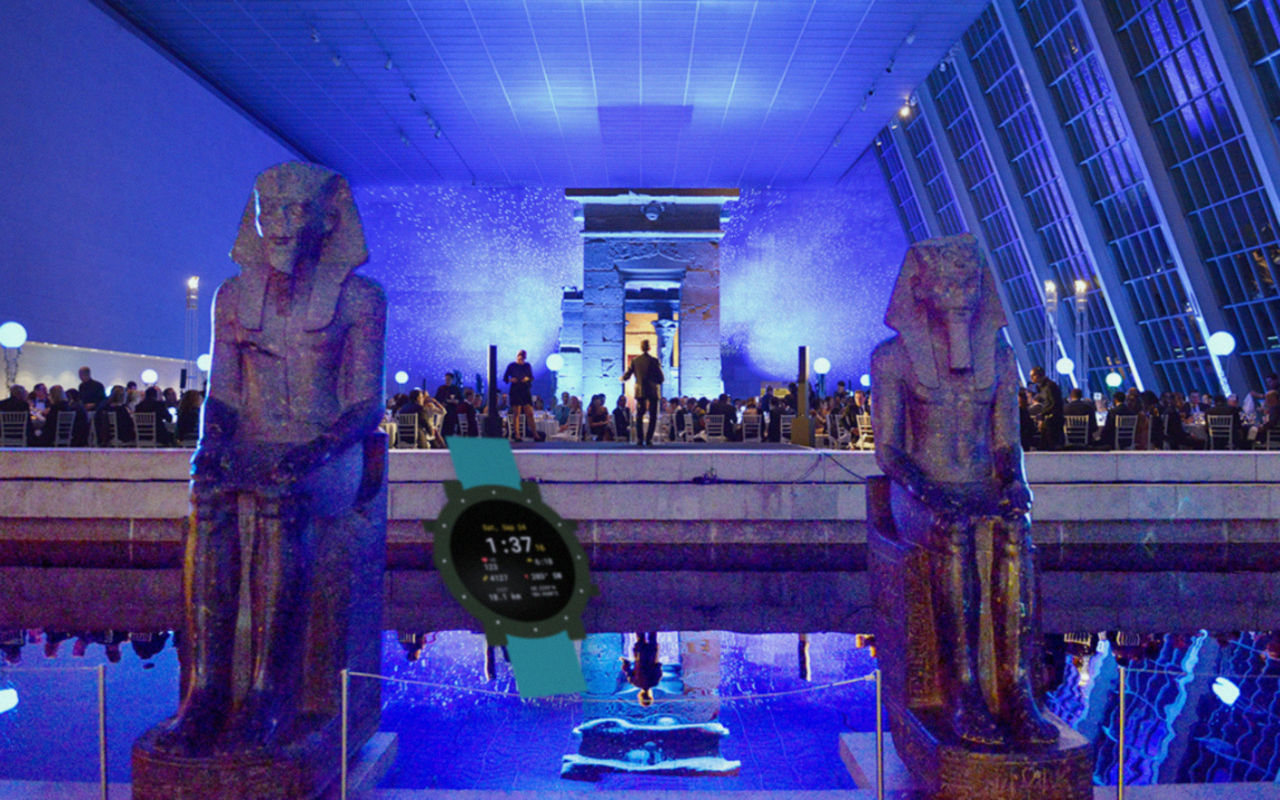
1,37
